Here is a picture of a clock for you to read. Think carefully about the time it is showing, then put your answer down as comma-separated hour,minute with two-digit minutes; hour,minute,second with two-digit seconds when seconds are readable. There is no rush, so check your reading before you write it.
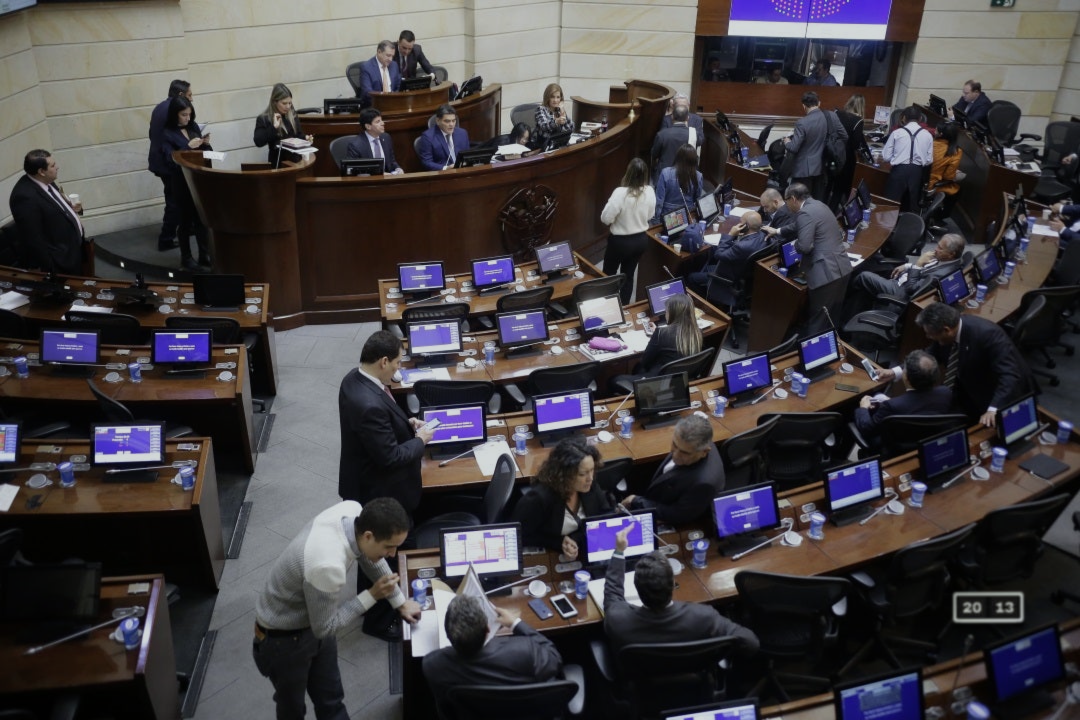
20,13
